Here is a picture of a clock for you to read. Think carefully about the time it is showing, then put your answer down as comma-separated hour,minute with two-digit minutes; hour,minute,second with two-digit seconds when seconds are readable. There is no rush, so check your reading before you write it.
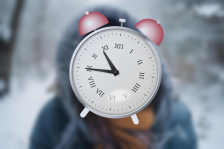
10,45
